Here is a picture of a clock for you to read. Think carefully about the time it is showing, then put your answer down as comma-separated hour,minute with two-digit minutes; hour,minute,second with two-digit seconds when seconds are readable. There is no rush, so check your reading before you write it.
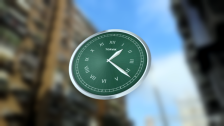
1,21
